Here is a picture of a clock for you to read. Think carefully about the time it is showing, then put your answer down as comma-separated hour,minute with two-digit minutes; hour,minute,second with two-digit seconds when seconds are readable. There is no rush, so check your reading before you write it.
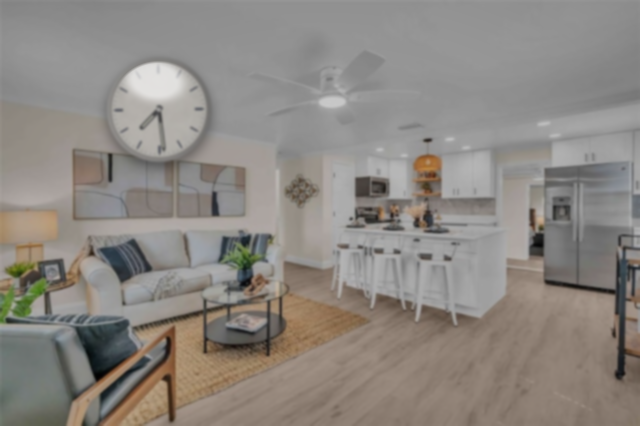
7,29
